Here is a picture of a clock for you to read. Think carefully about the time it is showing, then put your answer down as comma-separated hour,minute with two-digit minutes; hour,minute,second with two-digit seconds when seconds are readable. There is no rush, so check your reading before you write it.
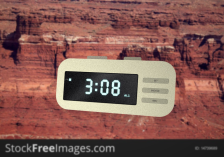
3,08
